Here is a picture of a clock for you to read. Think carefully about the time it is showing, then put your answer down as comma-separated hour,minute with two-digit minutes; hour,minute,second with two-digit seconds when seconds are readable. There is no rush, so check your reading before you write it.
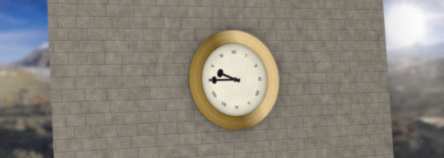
9,45
